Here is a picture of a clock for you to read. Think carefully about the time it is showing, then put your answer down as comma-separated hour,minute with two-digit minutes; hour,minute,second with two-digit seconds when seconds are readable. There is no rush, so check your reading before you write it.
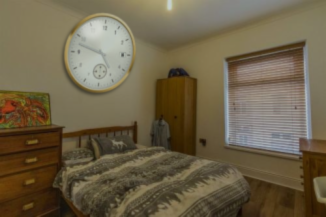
4,48
